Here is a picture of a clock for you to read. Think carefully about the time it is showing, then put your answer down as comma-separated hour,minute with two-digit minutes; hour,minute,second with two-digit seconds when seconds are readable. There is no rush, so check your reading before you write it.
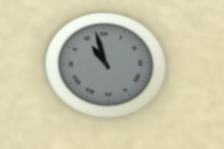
10,58
